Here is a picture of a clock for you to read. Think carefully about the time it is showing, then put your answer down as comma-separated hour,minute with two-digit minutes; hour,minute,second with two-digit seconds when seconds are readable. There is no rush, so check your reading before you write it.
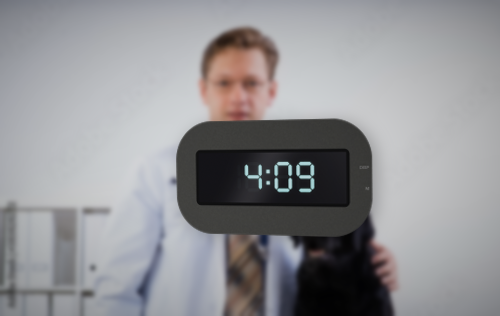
4,09
